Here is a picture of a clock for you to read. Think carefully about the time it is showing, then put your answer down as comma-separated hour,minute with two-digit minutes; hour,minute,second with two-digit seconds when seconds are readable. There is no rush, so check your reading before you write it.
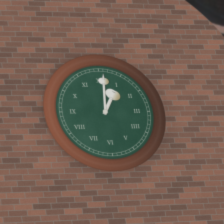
1,01
